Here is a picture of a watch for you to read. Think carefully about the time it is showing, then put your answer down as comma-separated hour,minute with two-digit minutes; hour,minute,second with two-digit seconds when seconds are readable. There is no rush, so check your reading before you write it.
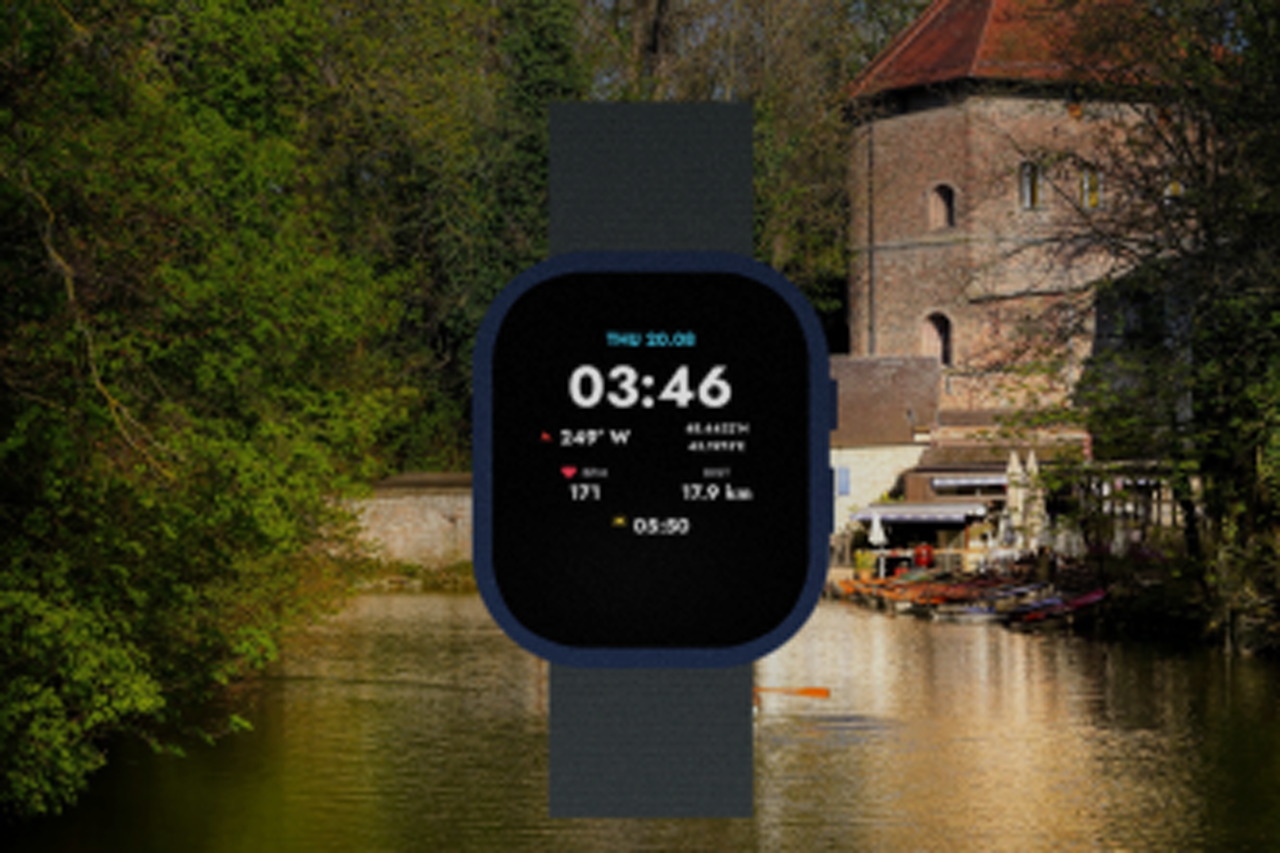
3,46
